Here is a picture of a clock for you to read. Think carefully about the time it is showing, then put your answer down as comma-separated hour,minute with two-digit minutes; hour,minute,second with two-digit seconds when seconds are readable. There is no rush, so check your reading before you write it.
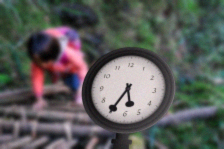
5,35
